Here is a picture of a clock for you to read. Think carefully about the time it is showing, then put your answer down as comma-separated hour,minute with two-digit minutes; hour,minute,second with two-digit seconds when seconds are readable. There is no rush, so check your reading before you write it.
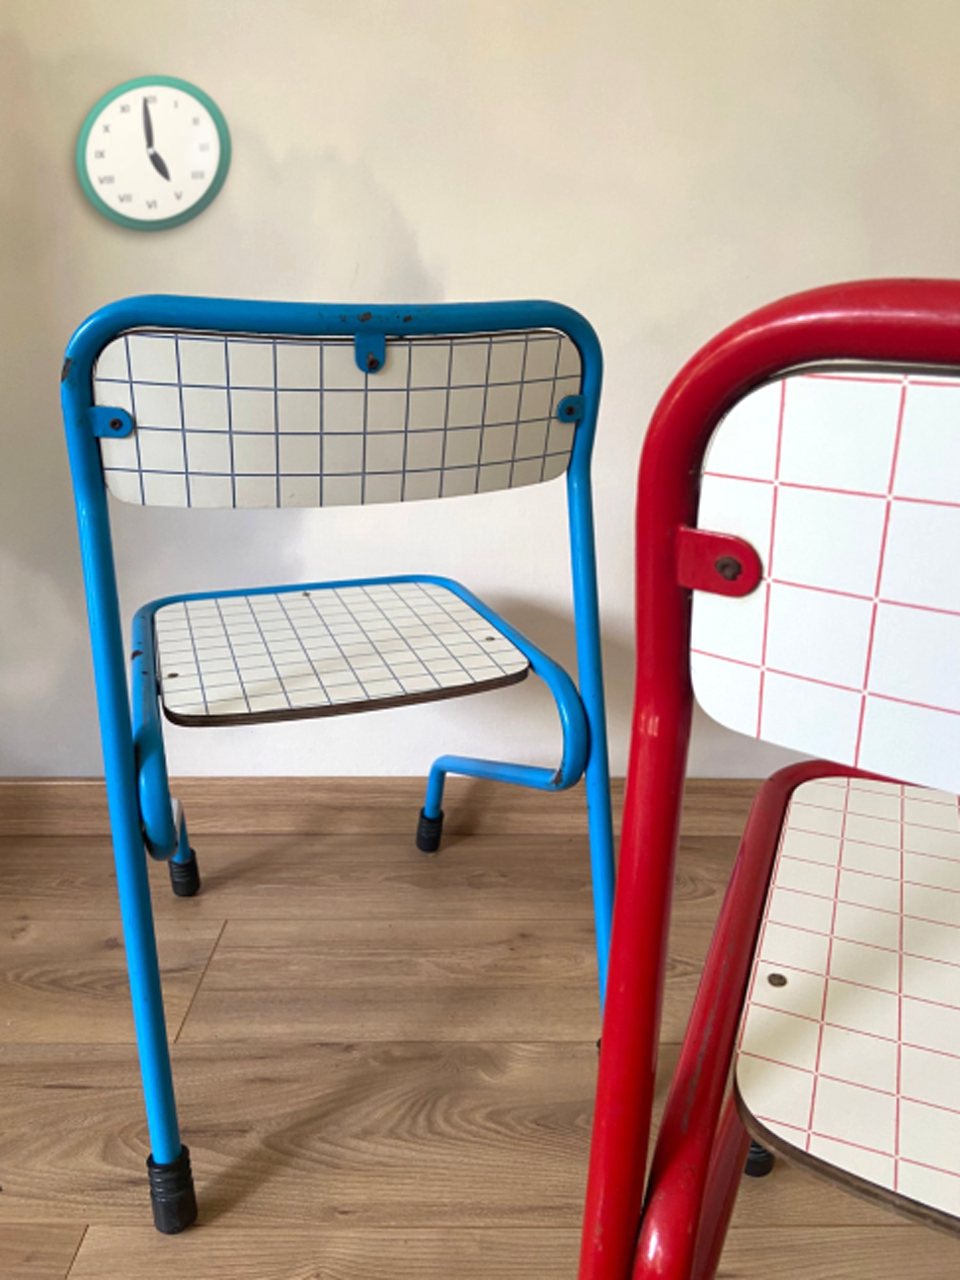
4,59
